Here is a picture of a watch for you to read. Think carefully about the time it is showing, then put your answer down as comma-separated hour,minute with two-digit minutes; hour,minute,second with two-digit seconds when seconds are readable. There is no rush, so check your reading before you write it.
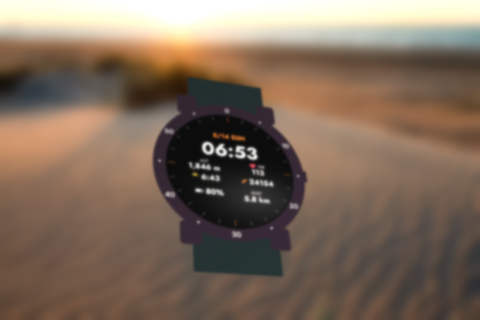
6,53
